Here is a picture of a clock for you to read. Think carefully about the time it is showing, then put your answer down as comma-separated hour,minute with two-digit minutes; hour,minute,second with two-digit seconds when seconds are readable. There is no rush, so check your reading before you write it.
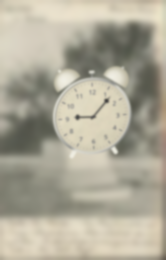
9,07
